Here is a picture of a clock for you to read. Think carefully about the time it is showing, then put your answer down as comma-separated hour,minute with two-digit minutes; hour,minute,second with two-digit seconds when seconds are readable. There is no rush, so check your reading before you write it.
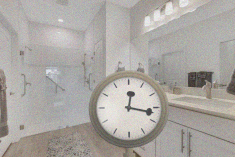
12,17
